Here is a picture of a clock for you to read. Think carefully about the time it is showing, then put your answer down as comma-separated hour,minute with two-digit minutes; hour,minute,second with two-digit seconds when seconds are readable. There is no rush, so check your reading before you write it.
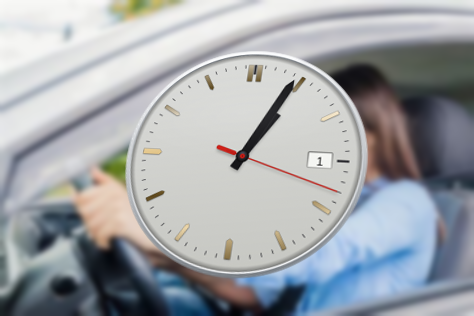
1,04,18
